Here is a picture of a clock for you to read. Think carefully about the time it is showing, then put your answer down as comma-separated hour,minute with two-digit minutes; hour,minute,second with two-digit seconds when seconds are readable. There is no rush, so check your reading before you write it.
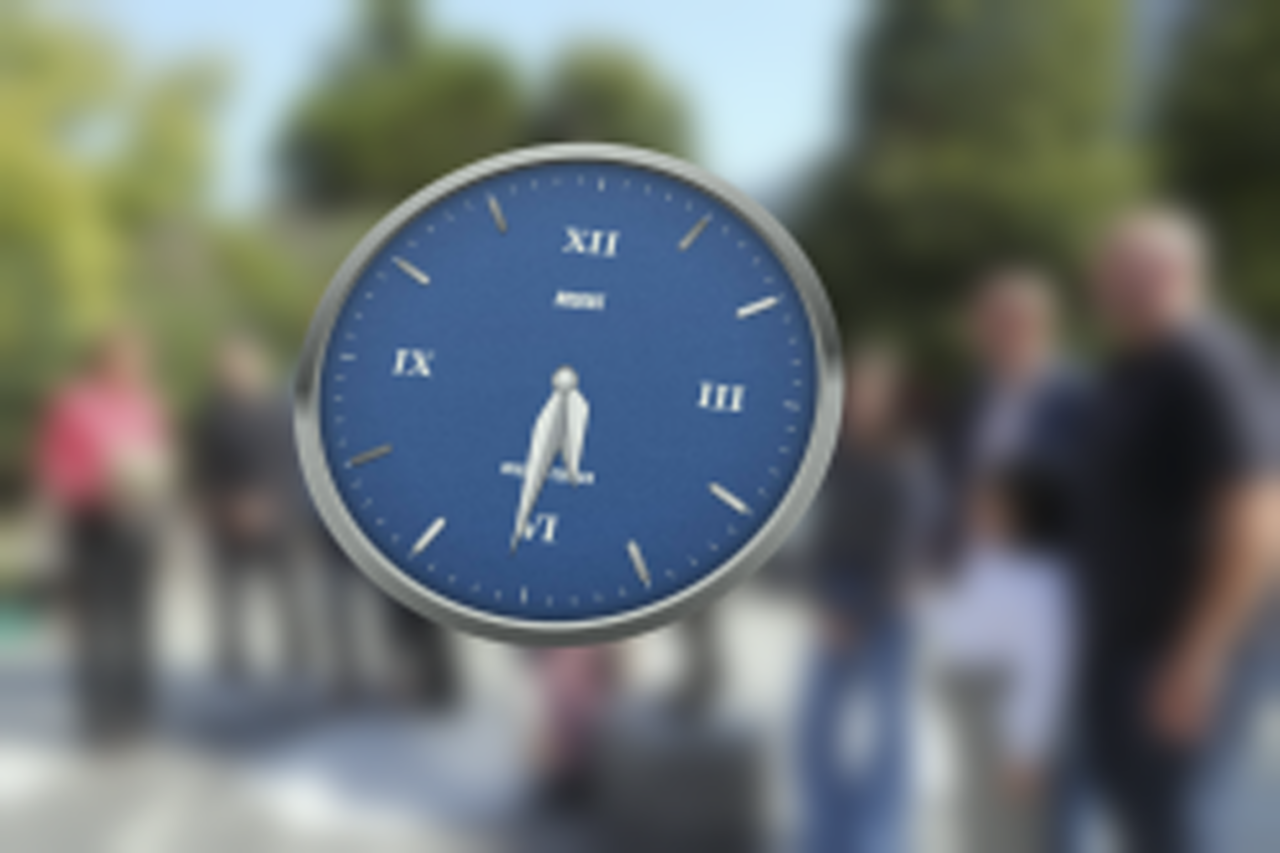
5,31
